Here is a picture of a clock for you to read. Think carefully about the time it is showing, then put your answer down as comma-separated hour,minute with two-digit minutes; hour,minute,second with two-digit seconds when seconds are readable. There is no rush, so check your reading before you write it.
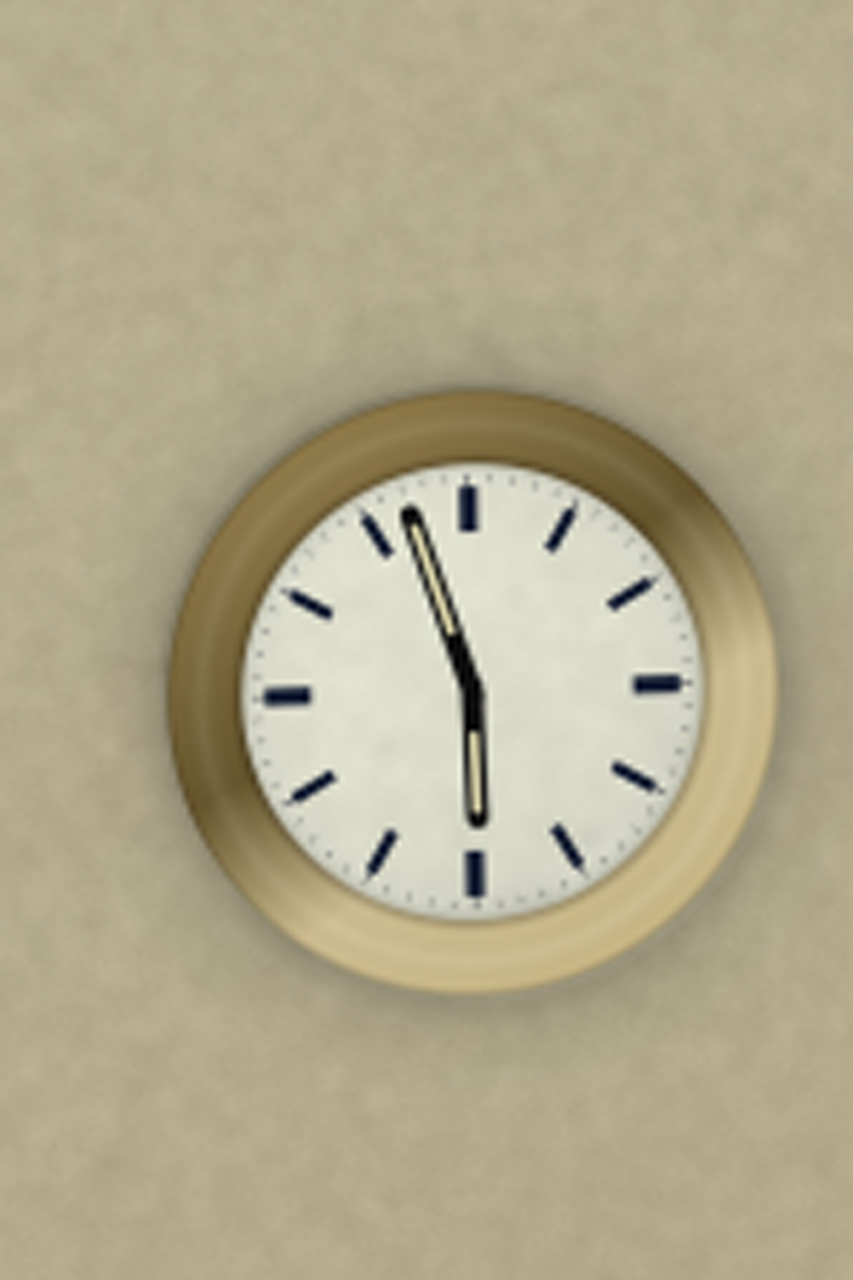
5,57
